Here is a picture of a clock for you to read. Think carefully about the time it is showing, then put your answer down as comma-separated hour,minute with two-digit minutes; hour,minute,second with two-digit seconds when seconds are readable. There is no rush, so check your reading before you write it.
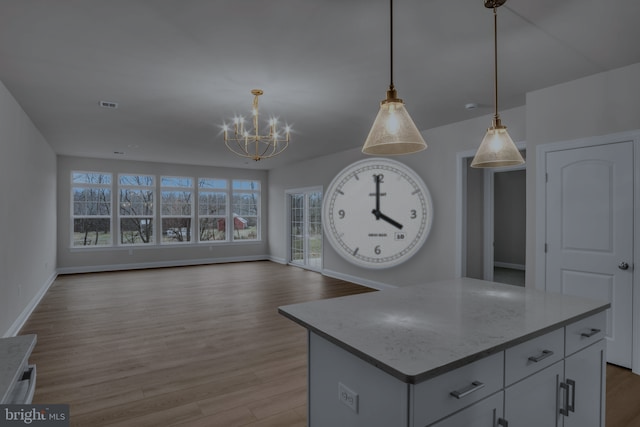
4,00
